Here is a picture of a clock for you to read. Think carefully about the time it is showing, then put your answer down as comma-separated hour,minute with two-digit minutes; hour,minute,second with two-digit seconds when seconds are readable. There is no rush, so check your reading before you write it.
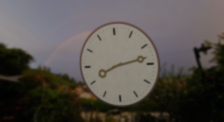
8,13
